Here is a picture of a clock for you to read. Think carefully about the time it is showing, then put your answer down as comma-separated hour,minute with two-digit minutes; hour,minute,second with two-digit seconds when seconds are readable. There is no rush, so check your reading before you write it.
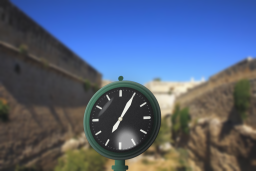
7,05
